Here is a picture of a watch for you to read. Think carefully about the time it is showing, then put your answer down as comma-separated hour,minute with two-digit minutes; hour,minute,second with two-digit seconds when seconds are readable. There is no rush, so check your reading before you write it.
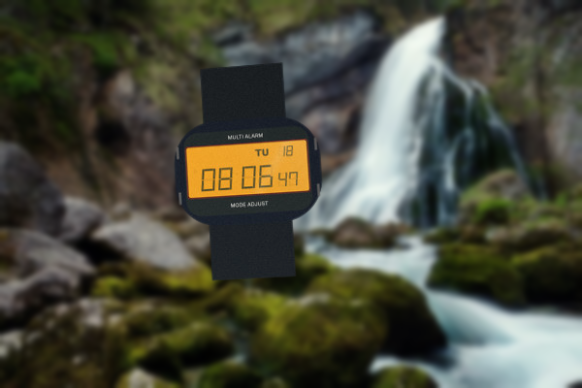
8,06,47
